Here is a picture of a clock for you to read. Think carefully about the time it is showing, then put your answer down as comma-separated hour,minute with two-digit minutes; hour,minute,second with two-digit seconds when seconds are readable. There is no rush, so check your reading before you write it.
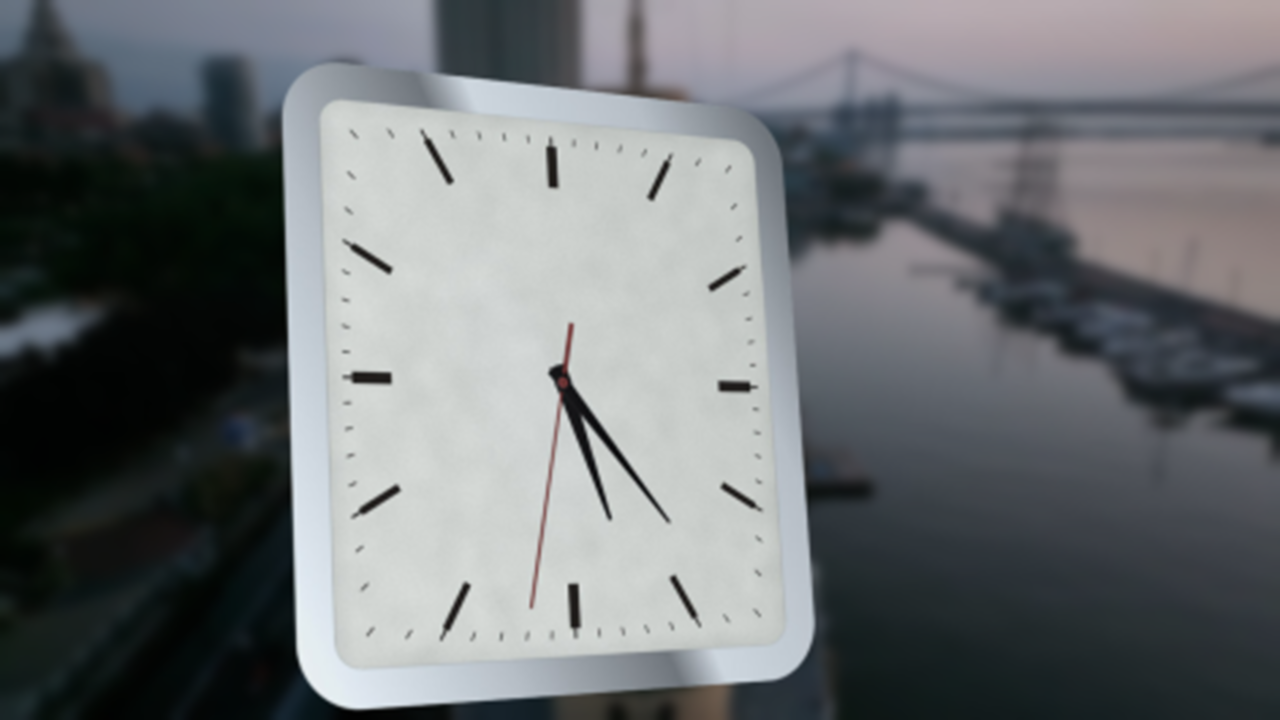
5,23,32
